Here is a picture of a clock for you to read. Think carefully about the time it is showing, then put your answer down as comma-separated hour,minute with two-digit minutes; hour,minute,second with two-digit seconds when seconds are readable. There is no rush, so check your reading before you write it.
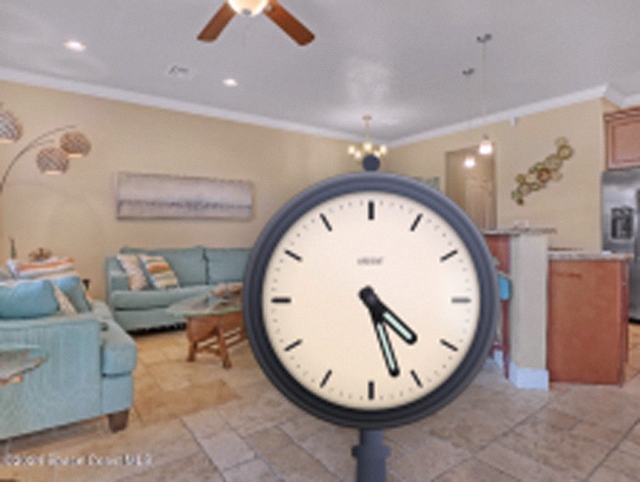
4,27
